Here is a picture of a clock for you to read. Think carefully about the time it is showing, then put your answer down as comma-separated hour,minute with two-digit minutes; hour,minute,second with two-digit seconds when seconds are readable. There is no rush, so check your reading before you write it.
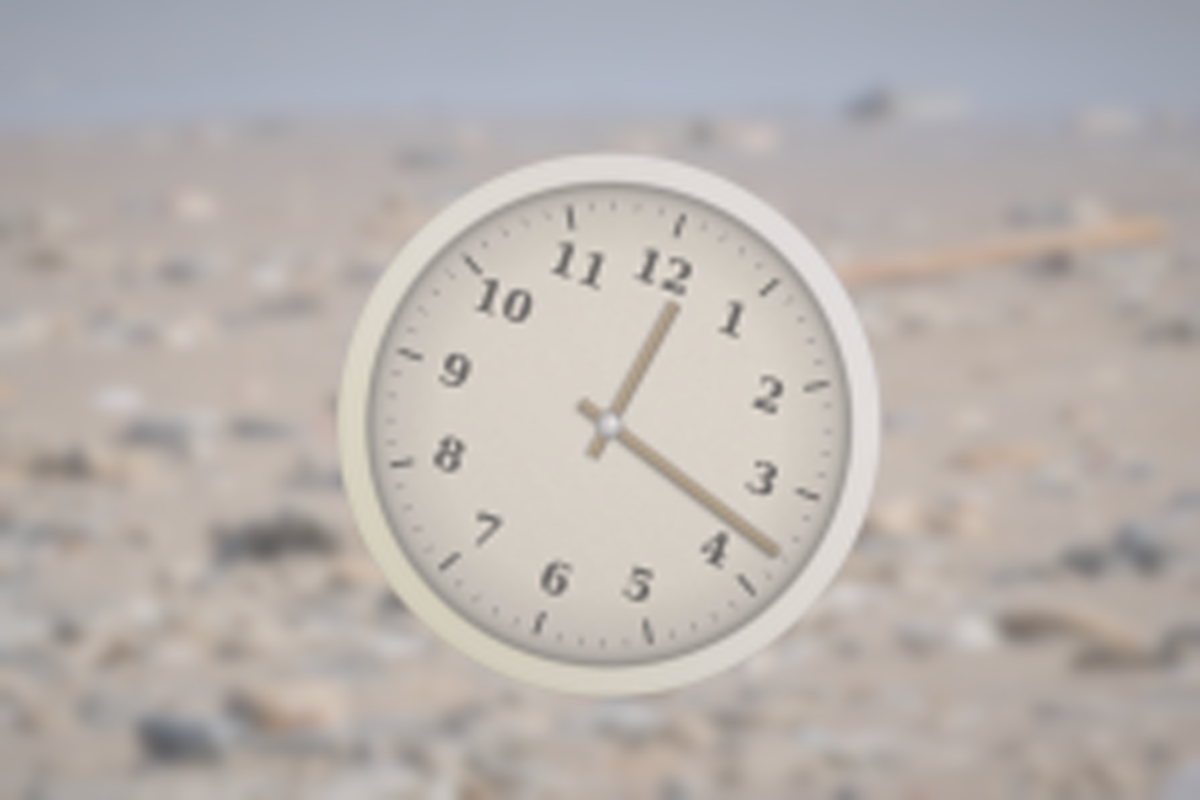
12,18
